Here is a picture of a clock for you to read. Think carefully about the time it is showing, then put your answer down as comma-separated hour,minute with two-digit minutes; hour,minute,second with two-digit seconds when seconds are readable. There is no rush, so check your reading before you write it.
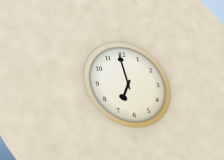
6,59
